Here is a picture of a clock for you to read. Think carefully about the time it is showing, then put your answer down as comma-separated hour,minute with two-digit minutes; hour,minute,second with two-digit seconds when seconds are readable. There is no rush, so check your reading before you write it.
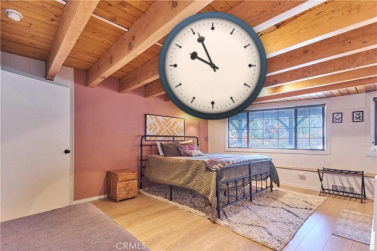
9,56
